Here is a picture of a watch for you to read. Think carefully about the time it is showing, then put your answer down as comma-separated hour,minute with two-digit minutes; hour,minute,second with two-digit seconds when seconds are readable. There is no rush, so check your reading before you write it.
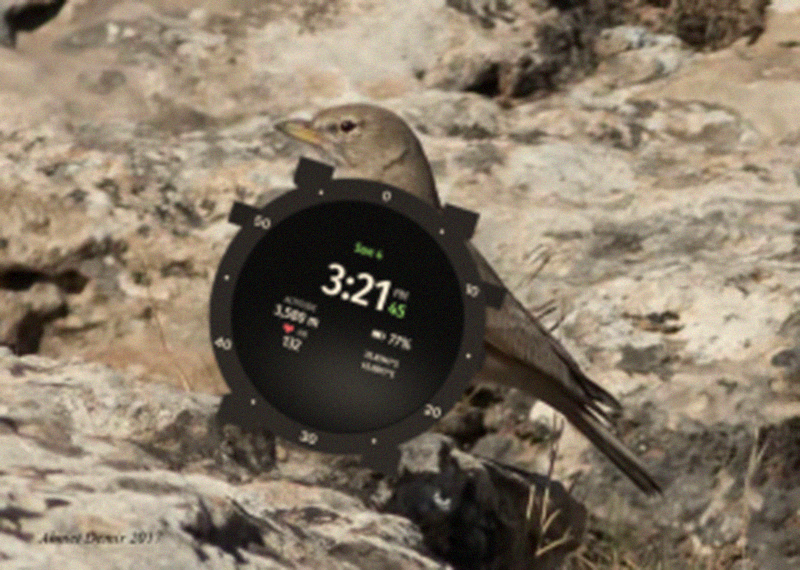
3,21
